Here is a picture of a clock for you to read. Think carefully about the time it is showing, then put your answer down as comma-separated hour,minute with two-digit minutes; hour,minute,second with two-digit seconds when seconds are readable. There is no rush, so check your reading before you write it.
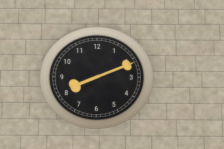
8,11
